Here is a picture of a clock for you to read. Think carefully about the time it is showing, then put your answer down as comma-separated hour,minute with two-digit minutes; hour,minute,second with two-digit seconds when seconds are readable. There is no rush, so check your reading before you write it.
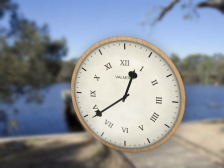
12,39
